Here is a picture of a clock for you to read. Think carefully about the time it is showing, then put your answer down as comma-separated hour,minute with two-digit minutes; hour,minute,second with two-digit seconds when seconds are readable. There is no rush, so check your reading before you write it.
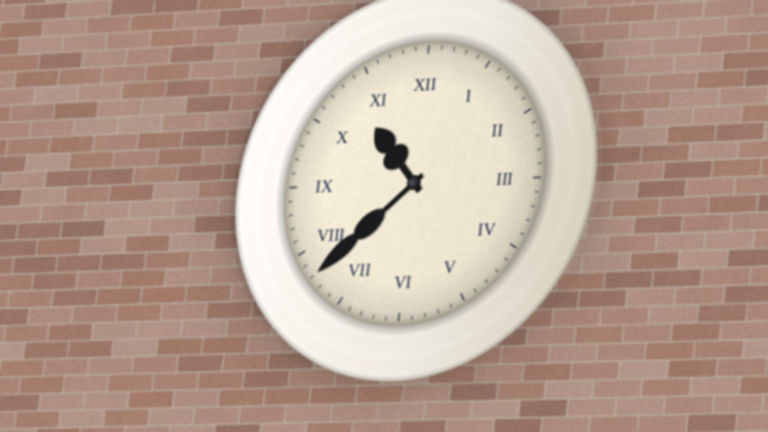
10,38
